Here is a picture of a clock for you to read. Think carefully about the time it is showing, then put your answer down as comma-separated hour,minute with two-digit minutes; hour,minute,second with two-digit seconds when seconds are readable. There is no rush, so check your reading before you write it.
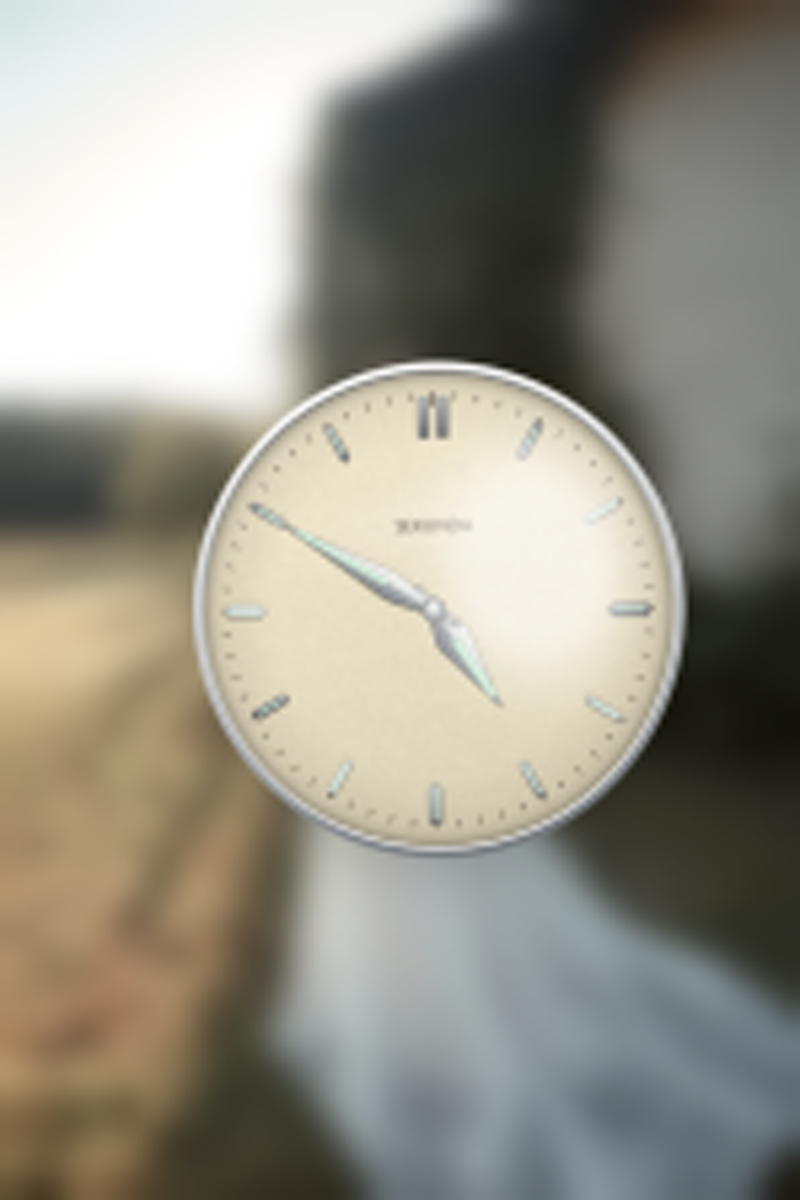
4,50
